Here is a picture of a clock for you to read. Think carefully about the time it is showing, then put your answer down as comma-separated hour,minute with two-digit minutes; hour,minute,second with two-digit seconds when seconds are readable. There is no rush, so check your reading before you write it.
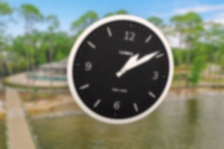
1,09
